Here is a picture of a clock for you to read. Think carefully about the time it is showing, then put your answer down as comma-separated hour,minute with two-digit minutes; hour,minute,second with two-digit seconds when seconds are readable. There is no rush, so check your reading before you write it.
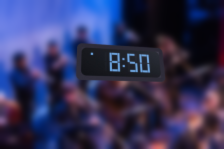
8,50
